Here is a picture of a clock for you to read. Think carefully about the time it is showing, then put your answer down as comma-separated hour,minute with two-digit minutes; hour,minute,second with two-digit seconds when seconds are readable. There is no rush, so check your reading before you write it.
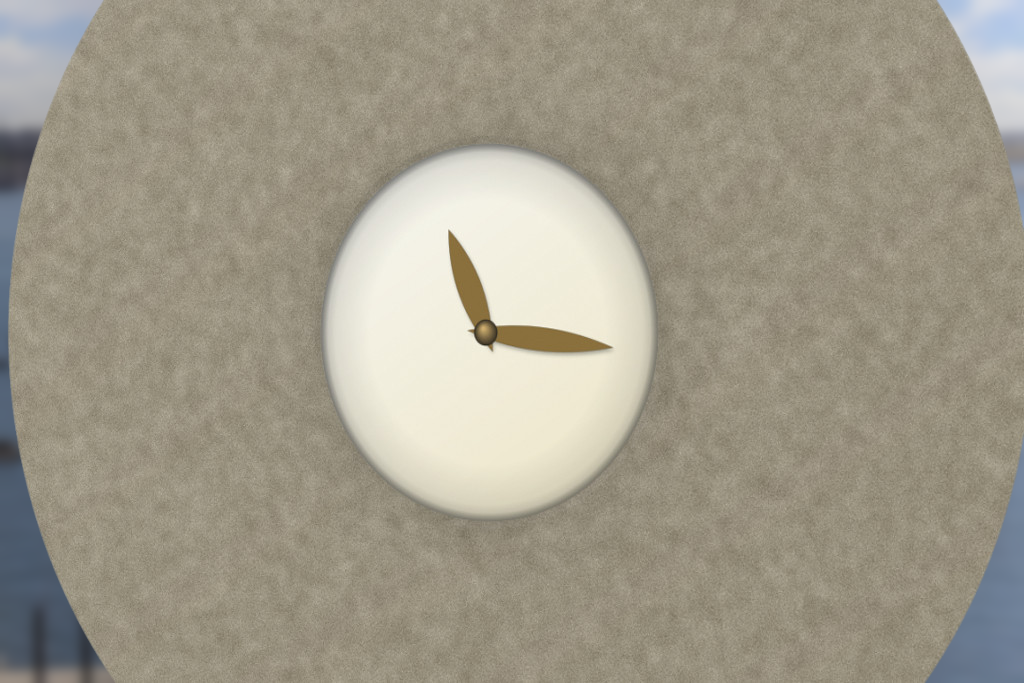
11,16
